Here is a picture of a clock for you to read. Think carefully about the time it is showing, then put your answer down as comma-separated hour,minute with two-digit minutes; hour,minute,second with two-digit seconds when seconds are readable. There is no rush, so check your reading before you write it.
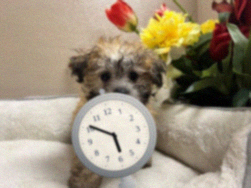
5,51
